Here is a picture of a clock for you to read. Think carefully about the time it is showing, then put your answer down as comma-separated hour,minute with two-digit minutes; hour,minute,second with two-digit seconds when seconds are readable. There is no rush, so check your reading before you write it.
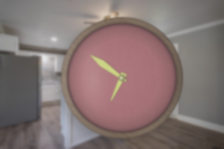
6,51
